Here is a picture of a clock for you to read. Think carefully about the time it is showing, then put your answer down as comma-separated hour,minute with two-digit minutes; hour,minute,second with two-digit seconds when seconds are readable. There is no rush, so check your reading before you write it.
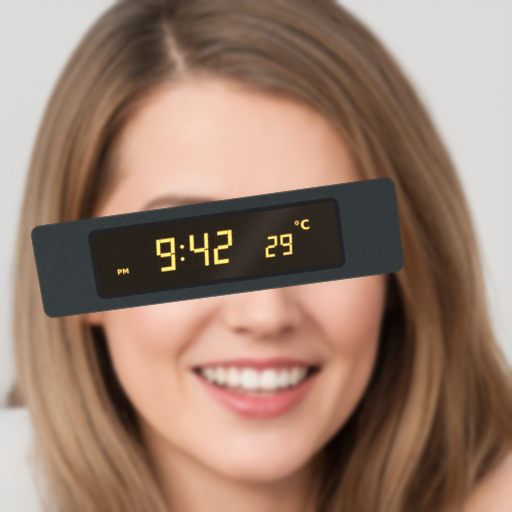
9,42
